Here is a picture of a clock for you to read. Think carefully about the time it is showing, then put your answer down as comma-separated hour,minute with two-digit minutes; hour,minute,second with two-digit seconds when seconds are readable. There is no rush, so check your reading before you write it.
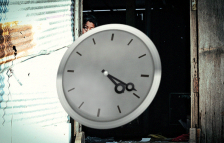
4,19
